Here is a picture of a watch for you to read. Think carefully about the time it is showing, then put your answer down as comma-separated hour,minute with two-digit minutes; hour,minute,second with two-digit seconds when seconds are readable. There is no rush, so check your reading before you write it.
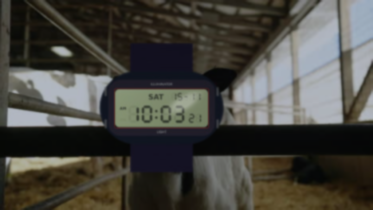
10,03
